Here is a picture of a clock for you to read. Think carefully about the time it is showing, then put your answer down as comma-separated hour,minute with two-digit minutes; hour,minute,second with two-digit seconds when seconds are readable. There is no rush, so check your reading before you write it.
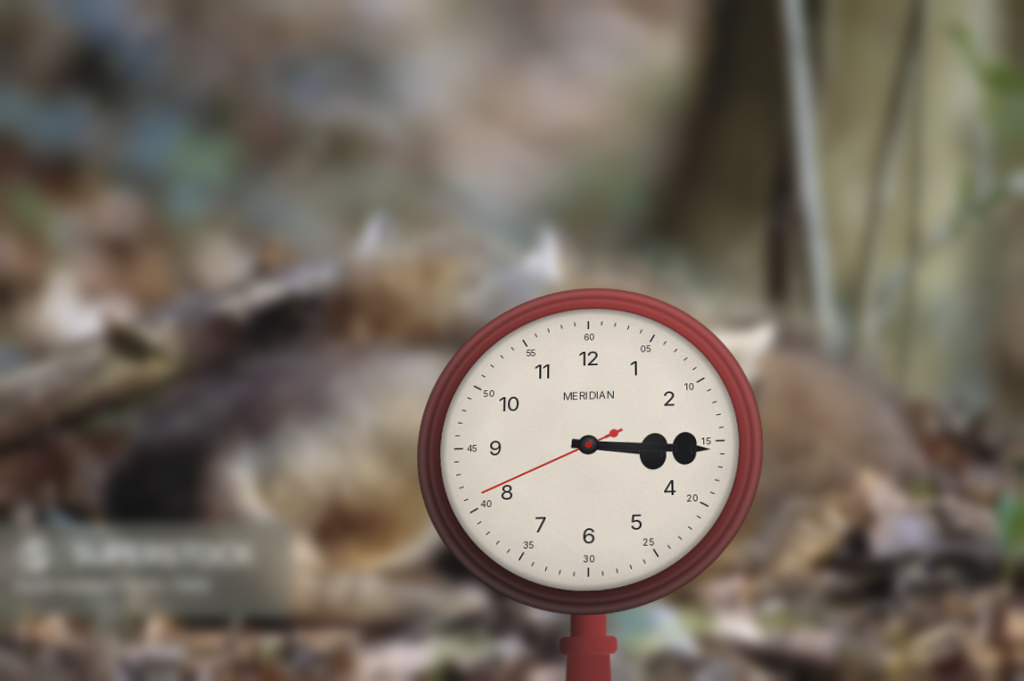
3,15,41
